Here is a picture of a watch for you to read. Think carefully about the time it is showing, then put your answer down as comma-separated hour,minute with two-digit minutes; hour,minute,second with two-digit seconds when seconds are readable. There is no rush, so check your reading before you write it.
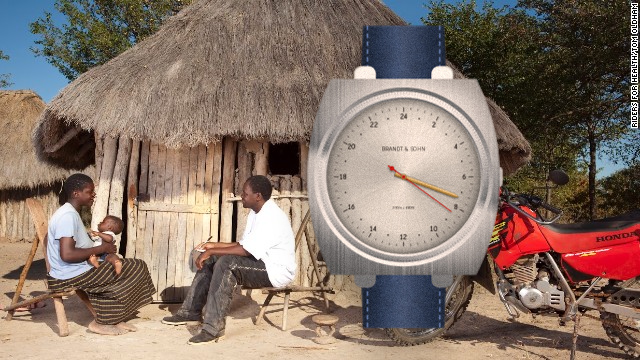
7,18,21
